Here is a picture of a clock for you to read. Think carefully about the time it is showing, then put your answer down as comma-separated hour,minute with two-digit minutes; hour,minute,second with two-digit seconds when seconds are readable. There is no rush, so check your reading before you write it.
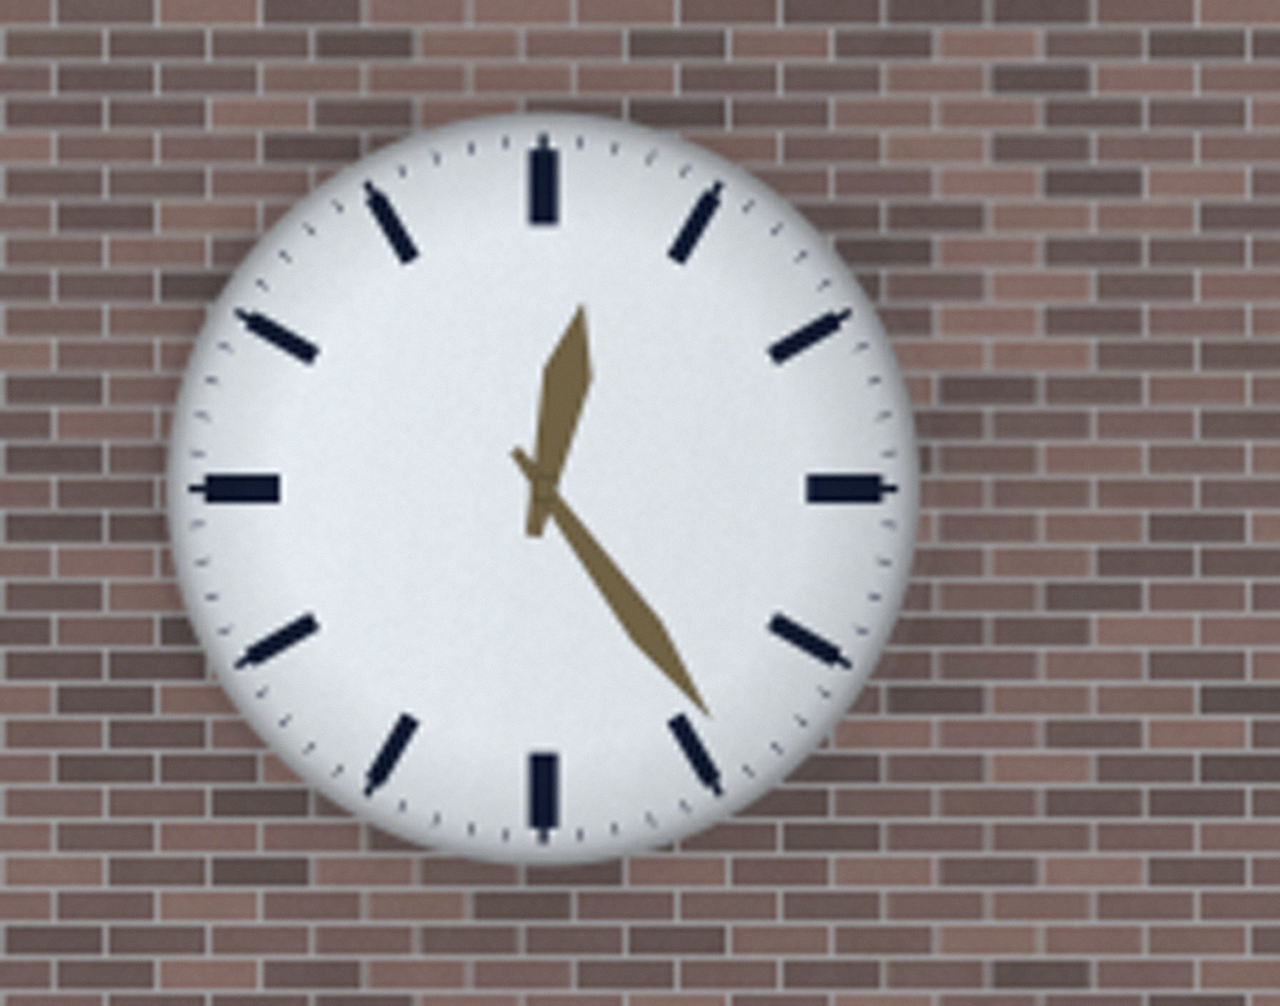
12,24
